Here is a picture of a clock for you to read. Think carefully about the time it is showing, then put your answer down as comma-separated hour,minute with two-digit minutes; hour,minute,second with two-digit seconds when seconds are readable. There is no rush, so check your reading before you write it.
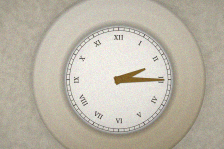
2,15
